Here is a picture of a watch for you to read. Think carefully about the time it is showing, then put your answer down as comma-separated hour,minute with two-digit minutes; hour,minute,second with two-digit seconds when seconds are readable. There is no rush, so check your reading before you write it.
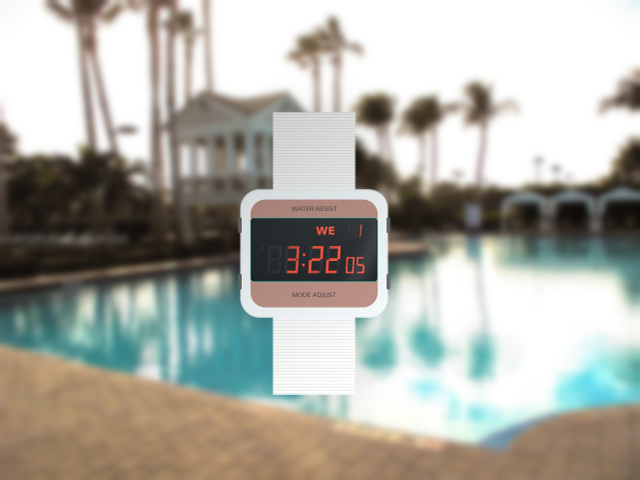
3,22,05
